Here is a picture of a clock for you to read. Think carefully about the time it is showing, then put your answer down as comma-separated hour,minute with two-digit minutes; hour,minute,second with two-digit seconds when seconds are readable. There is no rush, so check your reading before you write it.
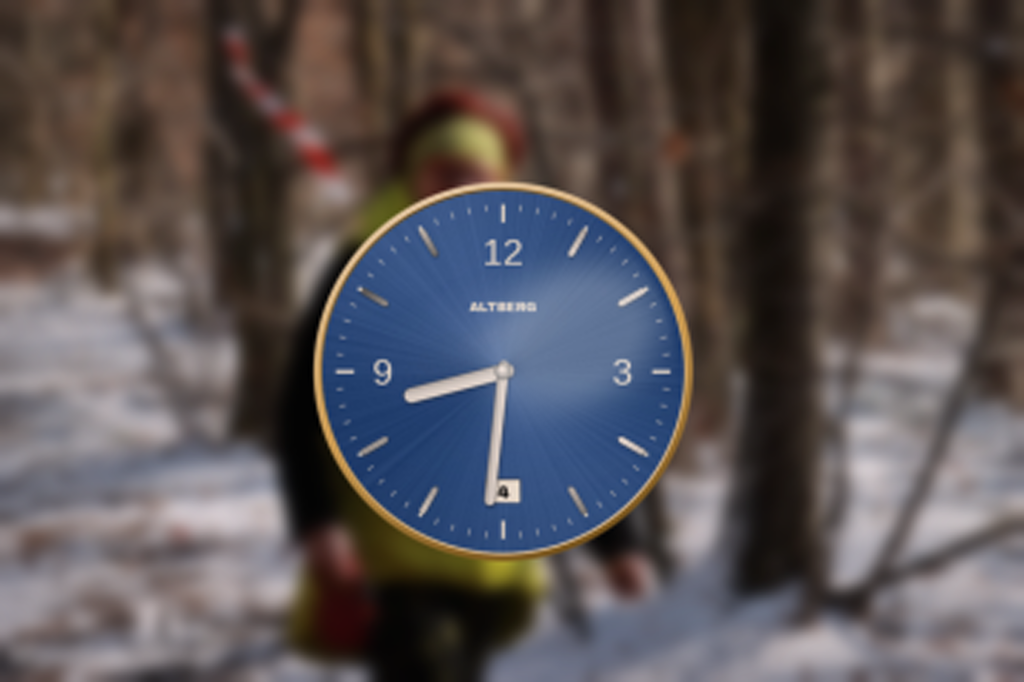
8,31
